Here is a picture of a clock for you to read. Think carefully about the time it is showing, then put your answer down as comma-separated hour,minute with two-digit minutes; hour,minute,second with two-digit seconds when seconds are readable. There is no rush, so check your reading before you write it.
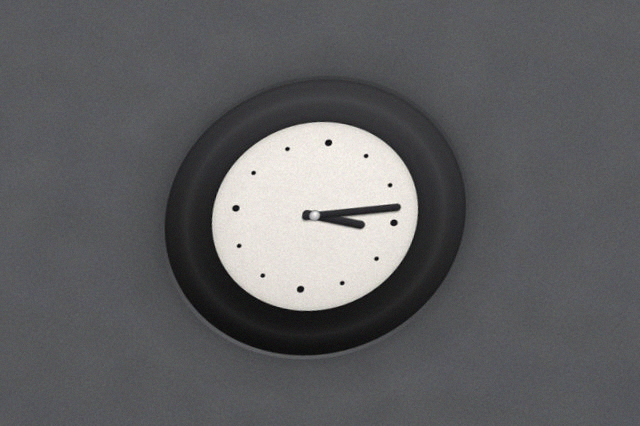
3,13
